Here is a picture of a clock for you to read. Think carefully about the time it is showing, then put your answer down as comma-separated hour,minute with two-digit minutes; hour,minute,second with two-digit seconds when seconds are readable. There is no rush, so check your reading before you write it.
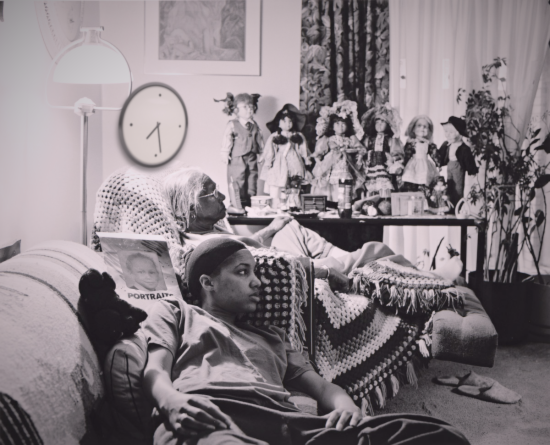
7,28
